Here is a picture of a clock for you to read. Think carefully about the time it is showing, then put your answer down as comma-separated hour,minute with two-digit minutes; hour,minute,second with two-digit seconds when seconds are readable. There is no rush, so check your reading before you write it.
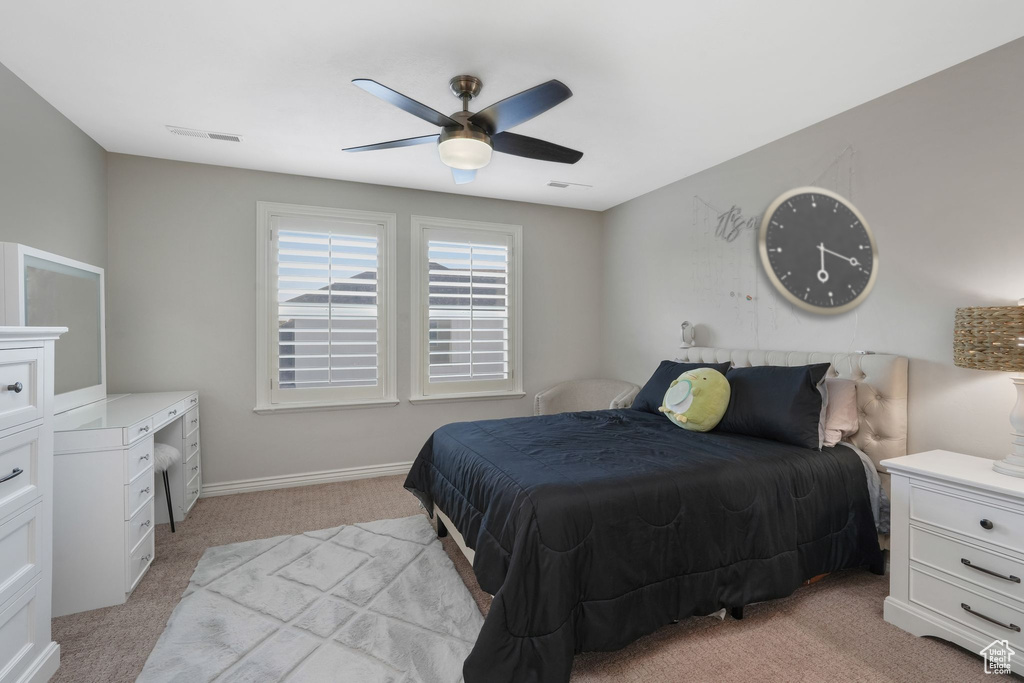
6,19
